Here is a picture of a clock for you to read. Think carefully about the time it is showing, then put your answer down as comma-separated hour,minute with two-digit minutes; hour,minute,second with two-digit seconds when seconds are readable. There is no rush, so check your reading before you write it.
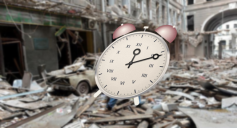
12,11
